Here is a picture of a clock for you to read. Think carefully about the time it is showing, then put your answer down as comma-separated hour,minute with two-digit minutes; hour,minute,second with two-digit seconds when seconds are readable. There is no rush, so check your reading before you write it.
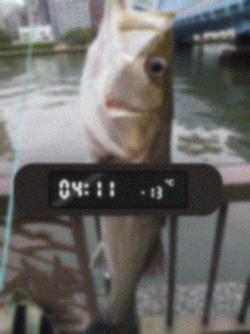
4,11
